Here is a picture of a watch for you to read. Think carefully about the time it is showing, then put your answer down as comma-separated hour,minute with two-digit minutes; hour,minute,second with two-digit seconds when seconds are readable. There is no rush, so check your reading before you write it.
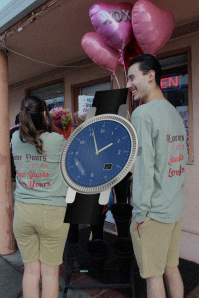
1,56
